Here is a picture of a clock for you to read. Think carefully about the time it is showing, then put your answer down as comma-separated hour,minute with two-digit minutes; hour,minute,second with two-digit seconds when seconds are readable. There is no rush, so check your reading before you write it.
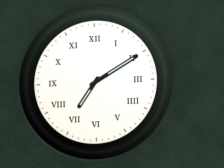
7,10
